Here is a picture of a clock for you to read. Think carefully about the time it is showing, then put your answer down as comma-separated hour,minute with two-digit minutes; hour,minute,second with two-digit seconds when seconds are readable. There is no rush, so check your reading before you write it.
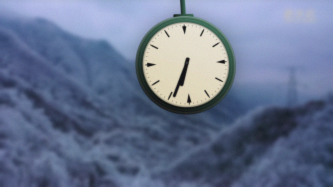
6,34
